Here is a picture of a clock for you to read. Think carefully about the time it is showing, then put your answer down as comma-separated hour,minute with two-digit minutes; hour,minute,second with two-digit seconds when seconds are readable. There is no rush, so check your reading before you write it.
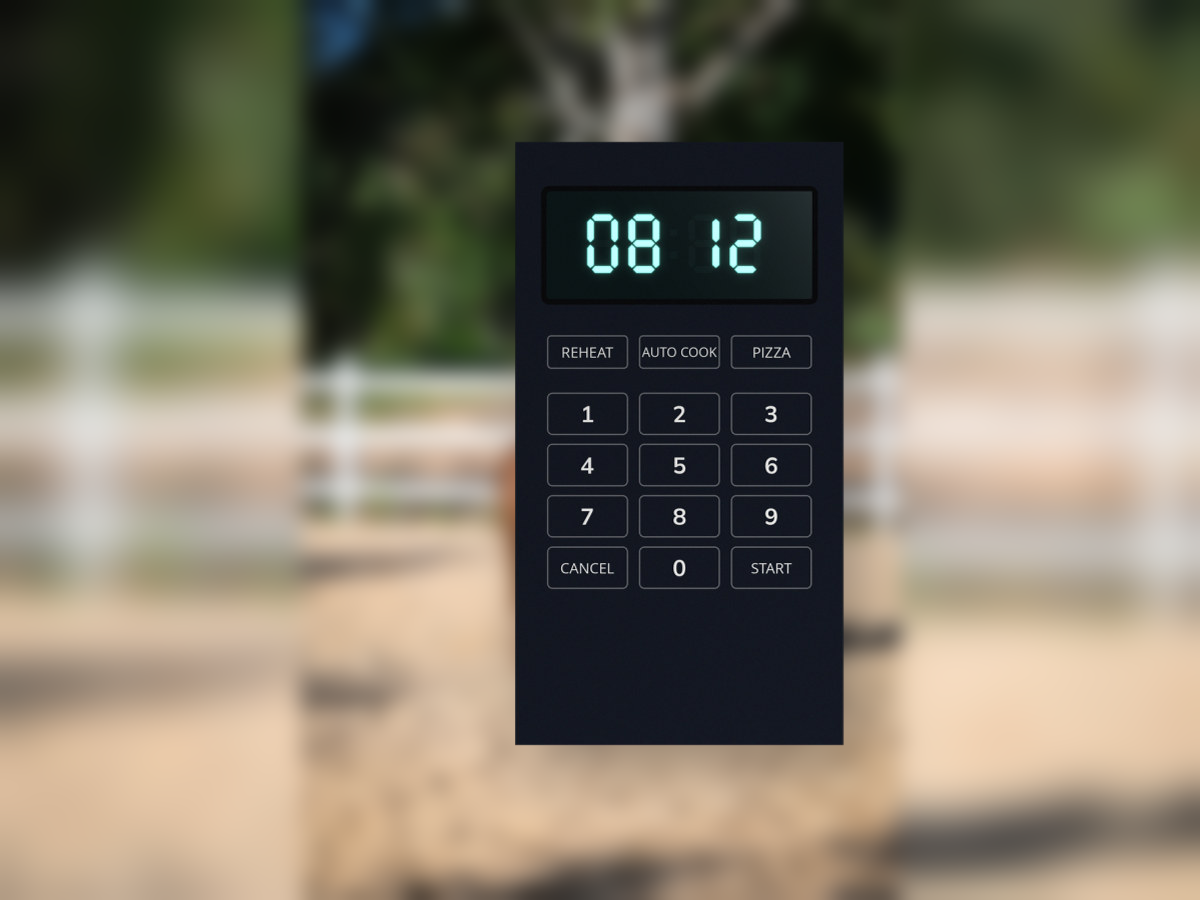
8,12
